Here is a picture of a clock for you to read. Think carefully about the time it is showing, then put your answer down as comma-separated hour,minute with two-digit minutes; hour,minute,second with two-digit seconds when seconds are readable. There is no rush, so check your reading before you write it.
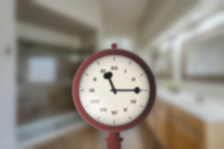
11,15
